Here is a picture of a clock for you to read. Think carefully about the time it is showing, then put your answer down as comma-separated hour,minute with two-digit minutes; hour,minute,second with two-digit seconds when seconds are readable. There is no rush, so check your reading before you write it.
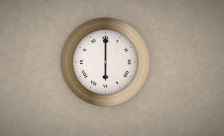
6,00
